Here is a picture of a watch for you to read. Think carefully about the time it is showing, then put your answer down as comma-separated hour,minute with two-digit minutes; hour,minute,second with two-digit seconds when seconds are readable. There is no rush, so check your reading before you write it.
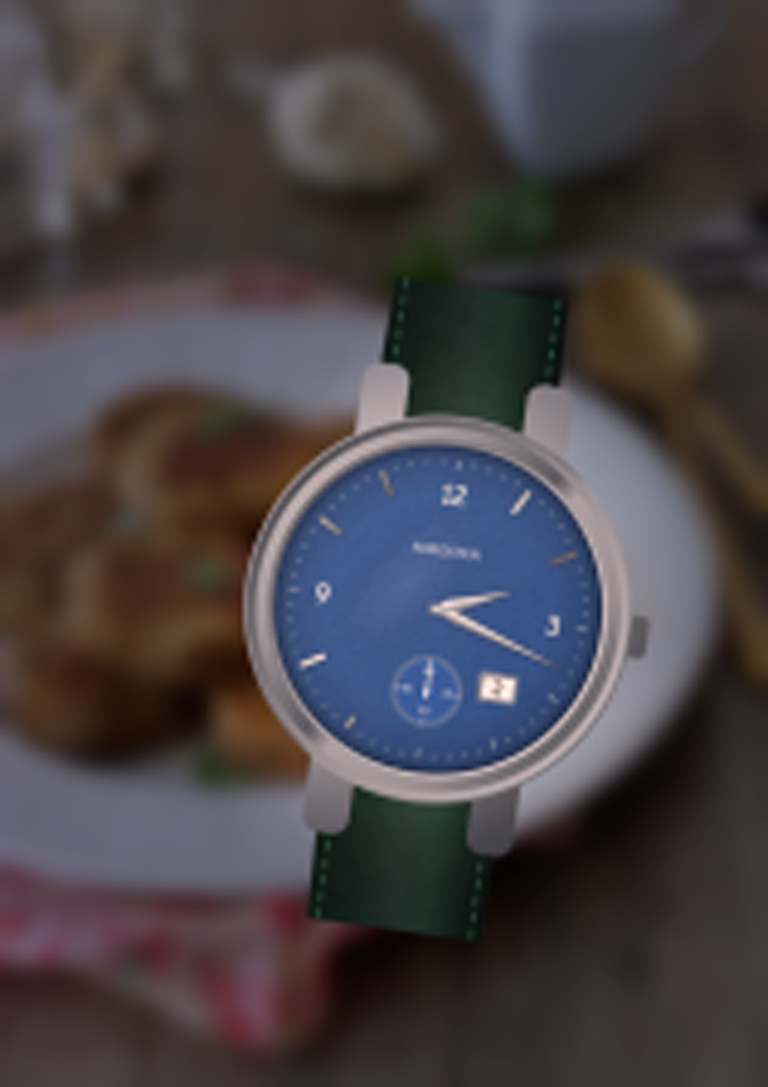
2,18
